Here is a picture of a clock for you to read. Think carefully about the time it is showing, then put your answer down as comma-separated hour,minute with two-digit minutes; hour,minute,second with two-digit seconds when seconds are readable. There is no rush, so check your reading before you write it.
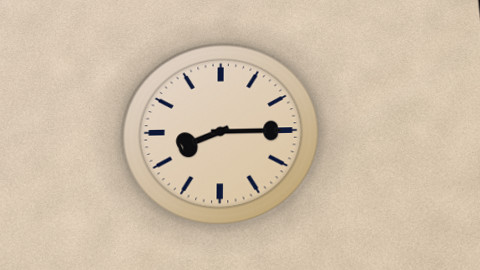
8,15
